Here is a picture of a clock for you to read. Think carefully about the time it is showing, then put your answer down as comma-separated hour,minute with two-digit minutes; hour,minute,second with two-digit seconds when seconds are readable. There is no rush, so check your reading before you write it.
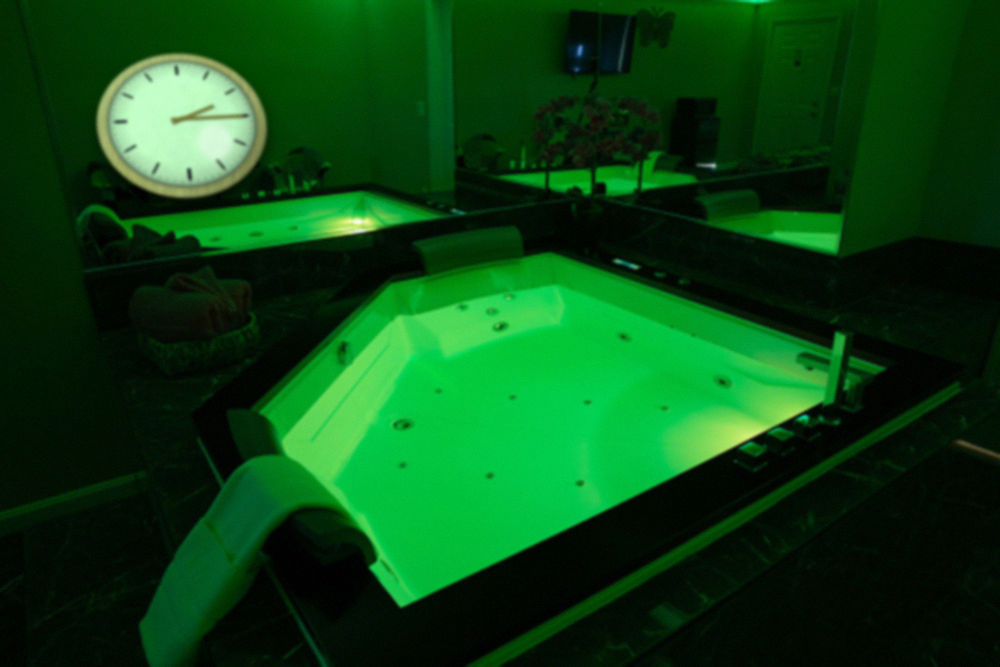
2,15
